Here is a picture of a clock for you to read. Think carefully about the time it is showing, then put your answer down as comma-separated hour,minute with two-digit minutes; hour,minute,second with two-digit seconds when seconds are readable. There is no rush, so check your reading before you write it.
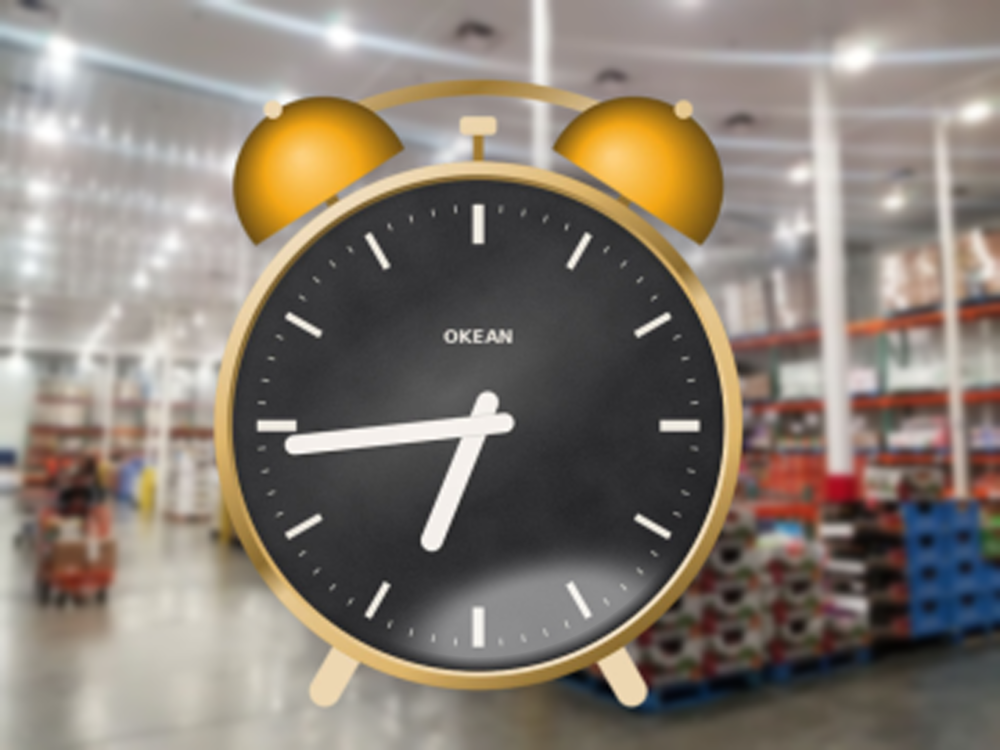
6,44
